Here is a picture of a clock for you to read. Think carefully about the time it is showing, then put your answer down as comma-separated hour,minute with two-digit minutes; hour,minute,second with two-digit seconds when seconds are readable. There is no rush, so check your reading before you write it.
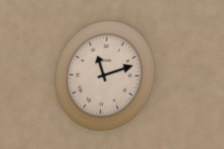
11,12
